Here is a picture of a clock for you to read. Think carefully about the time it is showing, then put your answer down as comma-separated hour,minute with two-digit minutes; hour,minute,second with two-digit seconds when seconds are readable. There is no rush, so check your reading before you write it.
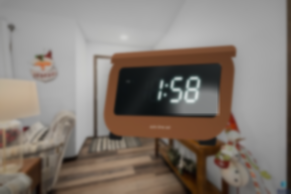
1,58
